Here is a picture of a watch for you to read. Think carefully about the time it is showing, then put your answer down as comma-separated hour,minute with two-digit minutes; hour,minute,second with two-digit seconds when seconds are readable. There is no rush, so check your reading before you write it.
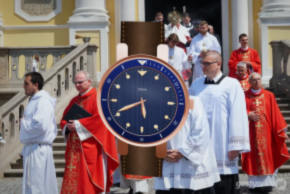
5,41
